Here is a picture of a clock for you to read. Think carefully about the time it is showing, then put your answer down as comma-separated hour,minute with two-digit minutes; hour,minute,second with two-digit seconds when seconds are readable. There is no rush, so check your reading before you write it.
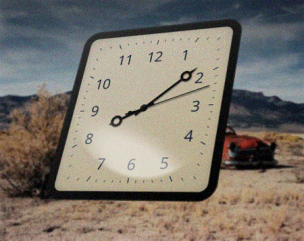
8,08,12
